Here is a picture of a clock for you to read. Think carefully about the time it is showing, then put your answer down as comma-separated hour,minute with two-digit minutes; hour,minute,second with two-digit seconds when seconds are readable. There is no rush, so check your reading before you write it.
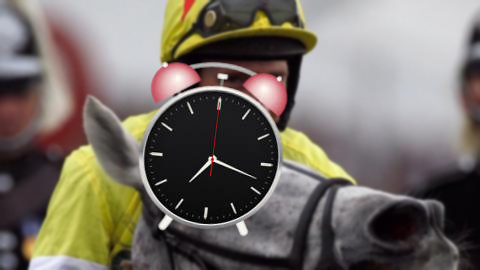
7,18,00
